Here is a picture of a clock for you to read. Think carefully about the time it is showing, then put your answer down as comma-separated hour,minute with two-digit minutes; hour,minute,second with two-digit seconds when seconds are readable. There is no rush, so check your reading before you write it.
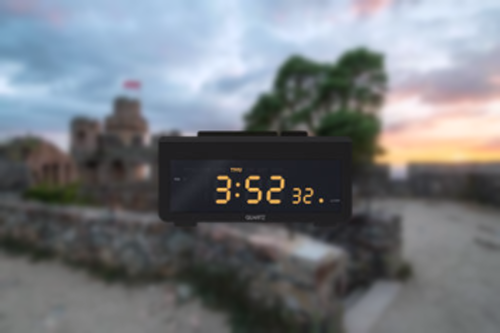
3,52,32
